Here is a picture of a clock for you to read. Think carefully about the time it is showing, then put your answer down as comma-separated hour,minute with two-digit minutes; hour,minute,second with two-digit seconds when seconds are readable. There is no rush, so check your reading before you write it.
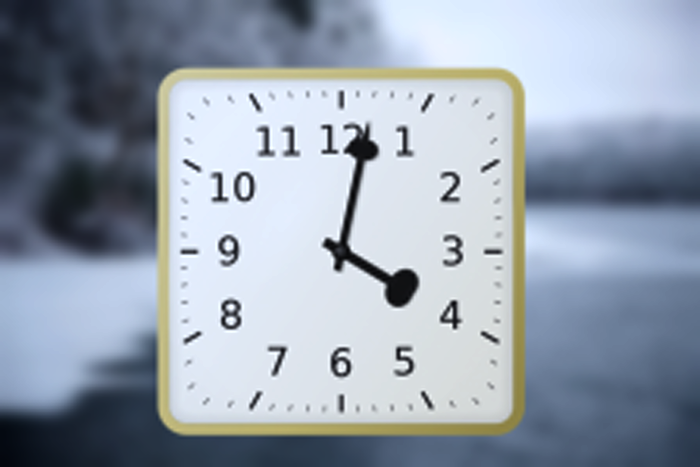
4,02
